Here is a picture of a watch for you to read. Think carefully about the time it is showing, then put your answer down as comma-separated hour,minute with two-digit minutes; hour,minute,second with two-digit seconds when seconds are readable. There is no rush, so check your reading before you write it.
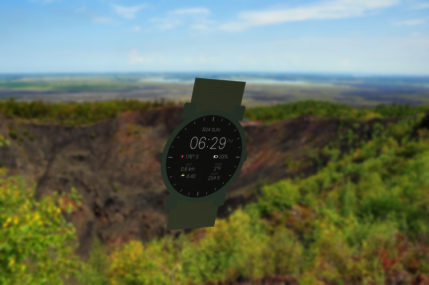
6,29
